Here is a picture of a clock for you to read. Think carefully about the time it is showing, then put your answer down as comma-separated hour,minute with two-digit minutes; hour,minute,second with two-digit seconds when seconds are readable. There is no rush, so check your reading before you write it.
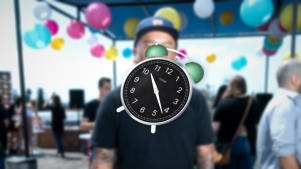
10,22
